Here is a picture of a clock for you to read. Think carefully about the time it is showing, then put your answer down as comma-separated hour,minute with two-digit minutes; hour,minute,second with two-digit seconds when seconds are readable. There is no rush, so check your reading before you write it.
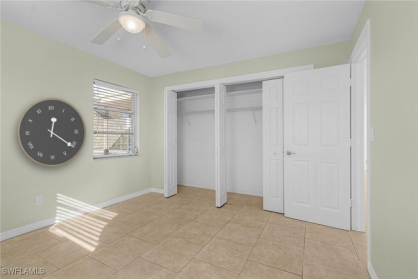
12,21
